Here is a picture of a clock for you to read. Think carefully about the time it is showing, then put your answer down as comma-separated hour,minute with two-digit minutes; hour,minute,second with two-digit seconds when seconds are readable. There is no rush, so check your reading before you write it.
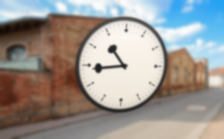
10,44
